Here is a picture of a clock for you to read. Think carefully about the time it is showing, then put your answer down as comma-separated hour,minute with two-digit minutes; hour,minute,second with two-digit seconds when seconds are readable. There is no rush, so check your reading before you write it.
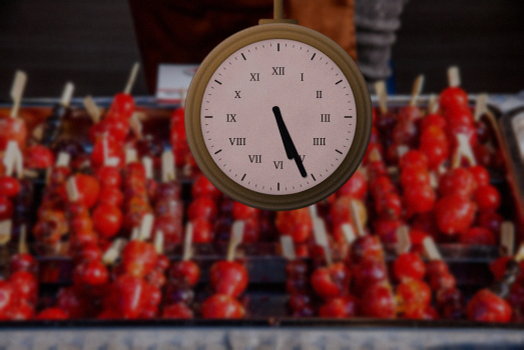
5,26
